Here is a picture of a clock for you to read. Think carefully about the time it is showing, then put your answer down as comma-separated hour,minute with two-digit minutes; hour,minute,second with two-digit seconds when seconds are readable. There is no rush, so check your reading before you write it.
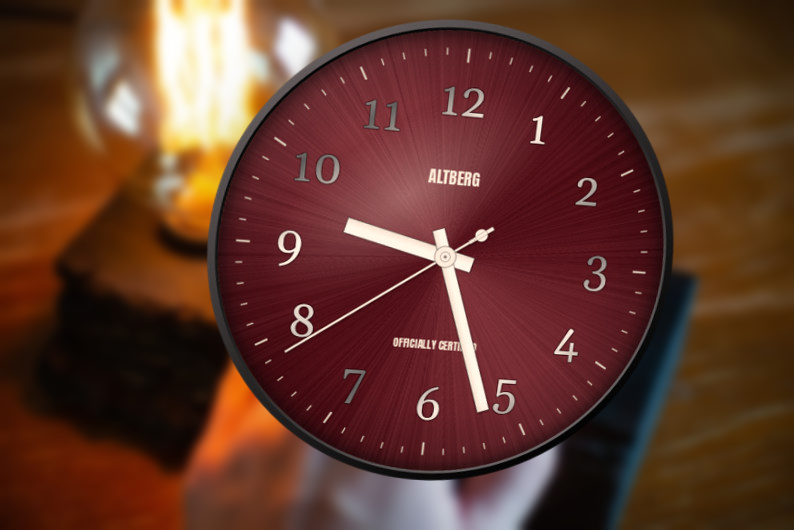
9,26,39
